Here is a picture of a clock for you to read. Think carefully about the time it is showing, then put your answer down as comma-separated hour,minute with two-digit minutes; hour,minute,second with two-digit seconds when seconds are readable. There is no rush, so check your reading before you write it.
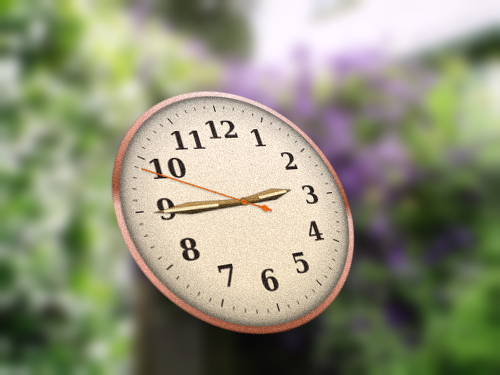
2,44,49
